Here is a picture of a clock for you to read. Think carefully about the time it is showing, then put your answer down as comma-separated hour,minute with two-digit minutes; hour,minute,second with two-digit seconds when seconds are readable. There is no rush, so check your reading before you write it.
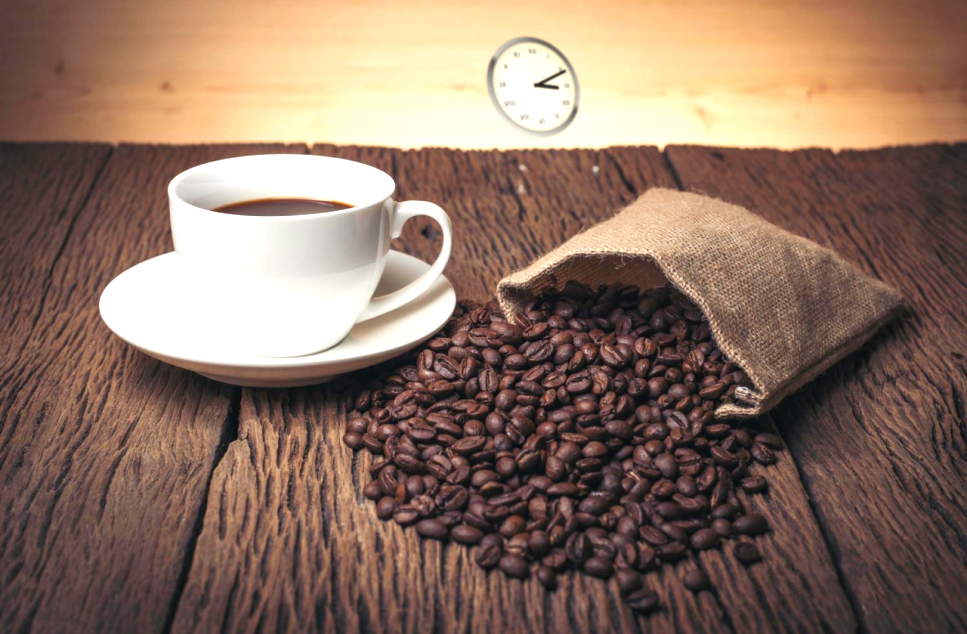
3,11
